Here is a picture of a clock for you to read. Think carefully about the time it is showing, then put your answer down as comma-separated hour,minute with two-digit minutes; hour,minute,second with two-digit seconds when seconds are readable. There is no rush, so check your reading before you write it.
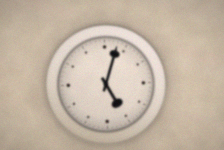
5,03
